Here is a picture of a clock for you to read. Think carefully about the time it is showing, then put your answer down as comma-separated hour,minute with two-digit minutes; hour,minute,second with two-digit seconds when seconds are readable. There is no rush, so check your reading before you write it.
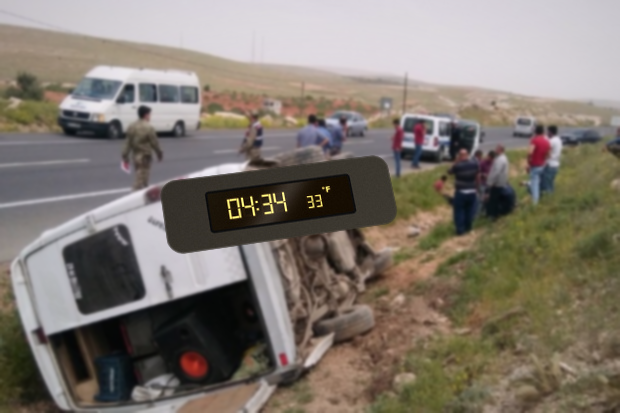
4,34
